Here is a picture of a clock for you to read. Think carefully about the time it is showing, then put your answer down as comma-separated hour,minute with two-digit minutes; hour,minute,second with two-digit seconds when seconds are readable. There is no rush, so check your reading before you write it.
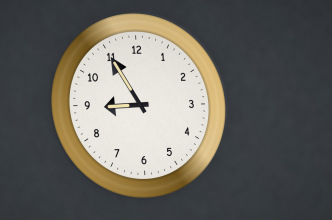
8,55
